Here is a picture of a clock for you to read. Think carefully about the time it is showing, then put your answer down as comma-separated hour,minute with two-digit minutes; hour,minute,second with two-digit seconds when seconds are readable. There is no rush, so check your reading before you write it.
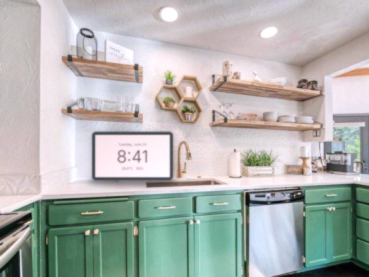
8,41
